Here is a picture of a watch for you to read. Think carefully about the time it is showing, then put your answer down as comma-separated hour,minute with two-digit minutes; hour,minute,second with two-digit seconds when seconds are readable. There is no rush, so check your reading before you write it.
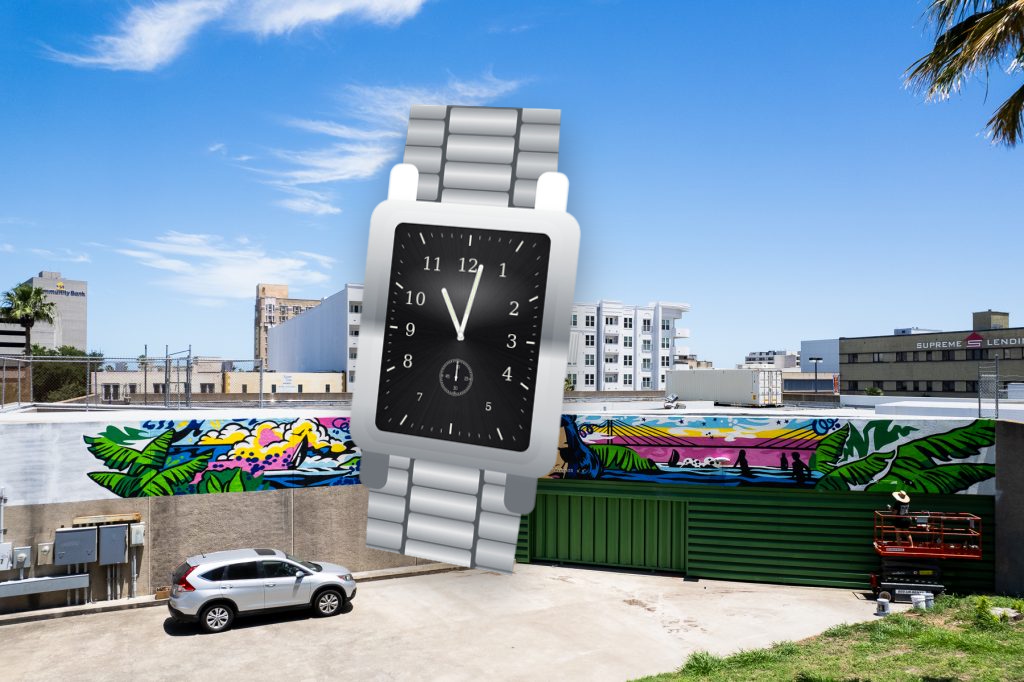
11,02
